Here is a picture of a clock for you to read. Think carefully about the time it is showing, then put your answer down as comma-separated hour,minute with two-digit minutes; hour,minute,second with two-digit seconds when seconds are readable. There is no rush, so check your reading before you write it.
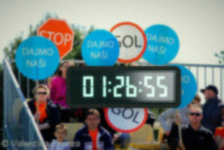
1,26,55
